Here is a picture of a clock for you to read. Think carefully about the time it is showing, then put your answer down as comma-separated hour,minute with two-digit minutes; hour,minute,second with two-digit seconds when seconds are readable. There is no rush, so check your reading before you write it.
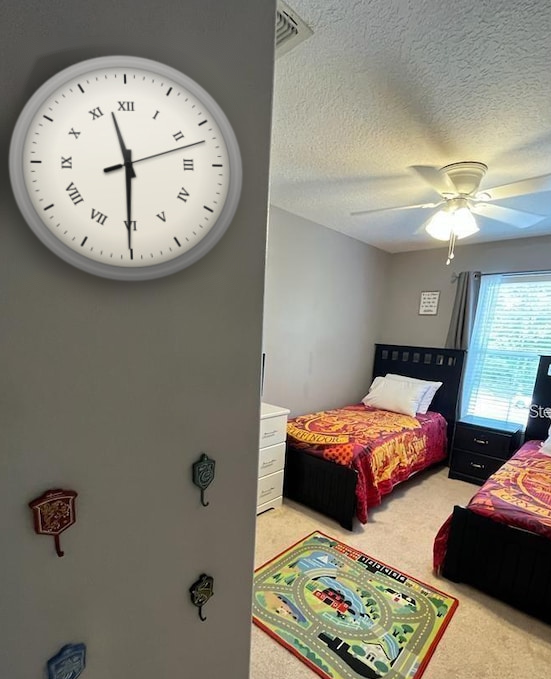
11,30,12
